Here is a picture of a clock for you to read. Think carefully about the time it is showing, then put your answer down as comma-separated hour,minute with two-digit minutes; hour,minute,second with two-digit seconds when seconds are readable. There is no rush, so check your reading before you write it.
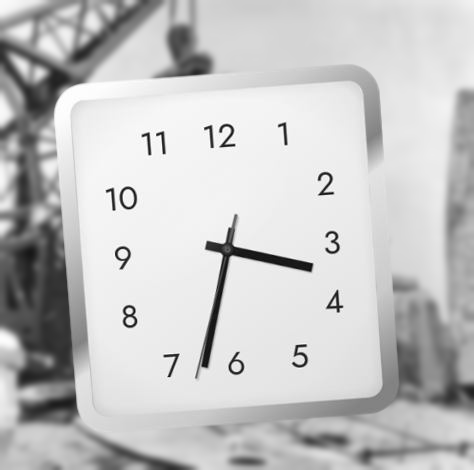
3,32,33
